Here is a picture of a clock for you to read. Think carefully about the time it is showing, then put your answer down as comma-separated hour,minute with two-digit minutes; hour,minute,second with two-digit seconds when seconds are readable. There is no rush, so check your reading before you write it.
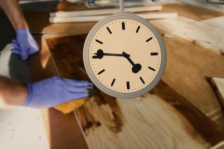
4,46
